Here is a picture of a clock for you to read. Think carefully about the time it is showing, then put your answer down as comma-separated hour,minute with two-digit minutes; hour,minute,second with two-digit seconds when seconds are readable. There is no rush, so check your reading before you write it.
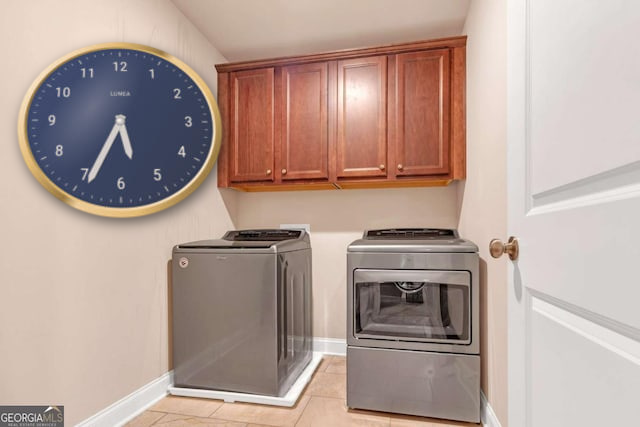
5,34
